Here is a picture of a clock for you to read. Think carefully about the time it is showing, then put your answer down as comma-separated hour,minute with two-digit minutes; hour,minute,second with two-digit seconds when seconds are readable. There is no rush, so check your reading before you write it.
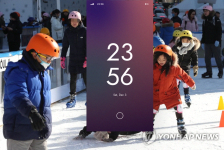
23,56
